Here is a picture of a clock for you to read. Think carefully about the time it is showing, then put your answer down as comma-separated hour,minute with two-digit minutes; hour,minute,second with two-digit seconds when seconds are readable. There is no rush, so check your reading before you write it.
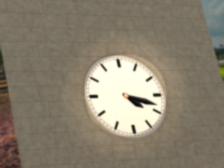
4,18
